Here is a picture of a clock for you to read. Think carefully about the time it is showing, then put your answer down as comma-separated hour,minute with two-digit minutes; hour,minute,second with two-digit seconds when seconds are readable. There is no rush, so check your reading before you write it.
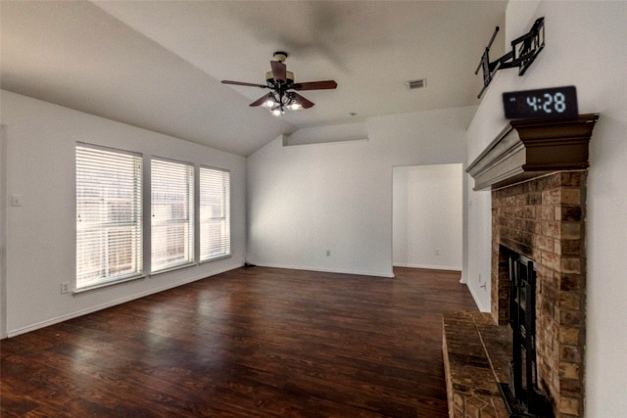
4,28
